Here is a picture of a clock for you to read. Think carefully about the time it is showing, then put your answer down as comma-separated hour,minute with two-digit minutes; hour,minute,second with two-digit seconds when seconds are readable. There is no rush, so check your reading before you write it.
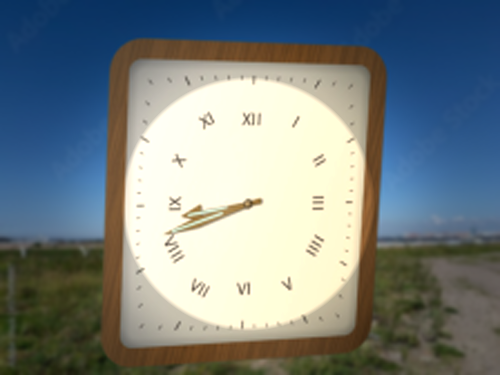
8,42
